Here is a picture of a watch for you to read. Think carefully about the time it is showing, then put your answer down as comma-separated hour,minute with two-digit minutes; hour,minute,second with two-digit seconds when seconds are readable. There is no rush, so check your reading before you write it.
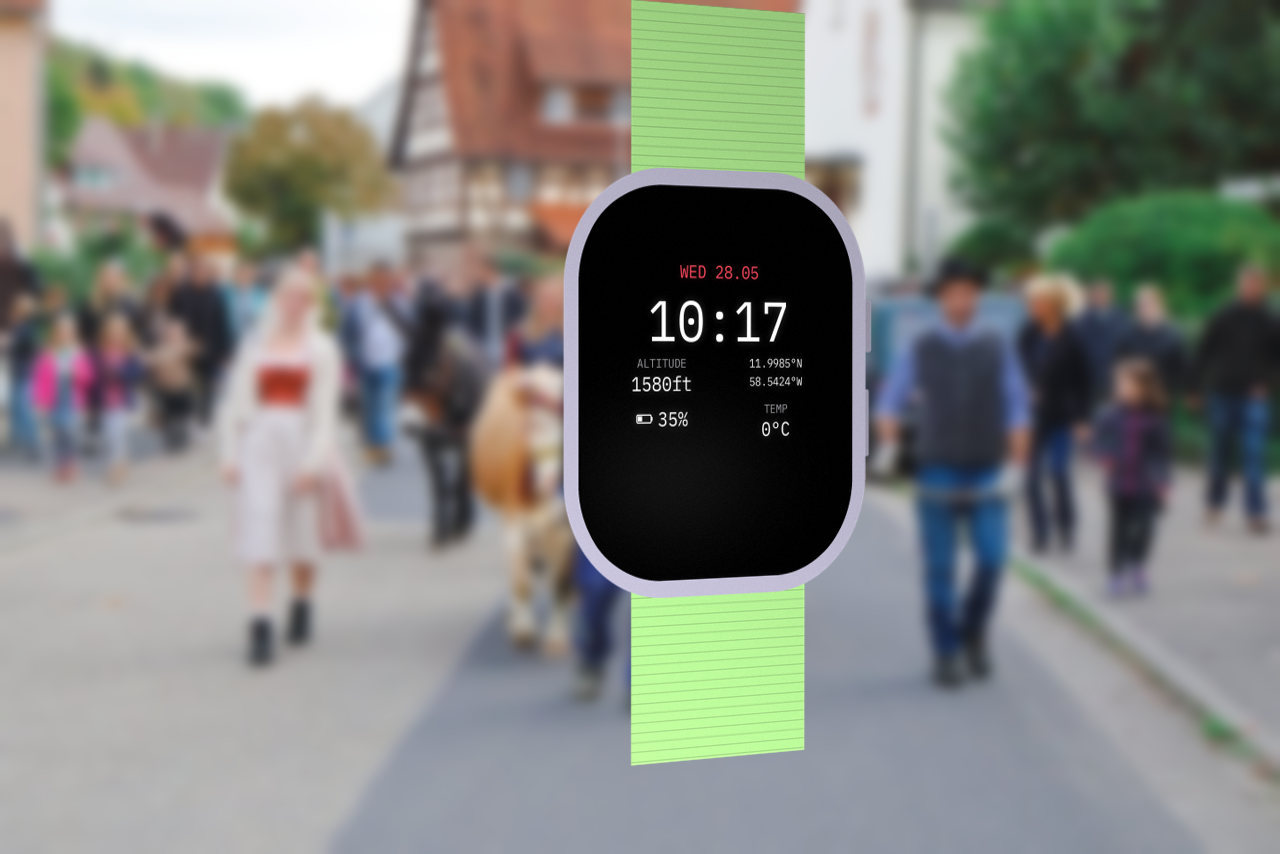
10,17
